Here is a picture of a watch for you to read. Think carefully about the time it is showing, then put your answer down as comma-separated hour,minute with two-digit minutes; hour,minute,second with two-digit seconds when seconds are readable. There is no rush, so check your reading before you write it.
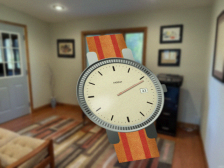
2,11
